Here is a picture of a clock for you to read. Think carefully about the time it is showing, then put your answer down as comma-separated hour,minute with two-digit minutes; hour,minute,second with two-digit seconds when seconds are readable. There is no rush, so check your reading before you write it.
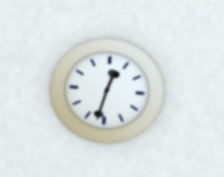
12,32
